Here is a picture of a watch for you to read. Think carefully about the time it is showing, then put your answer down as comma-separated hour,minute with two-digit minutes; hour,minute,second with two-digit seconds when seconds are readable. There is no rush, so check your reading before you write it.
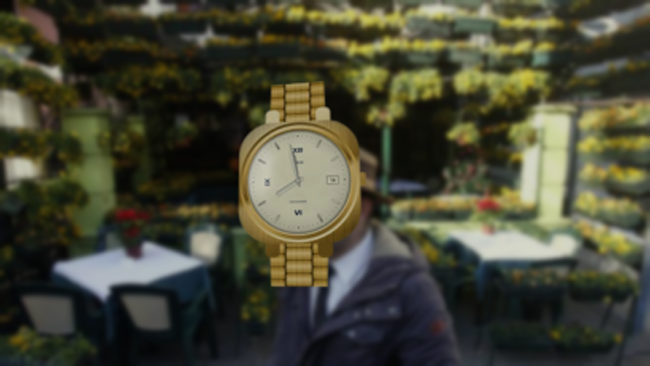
7,58
